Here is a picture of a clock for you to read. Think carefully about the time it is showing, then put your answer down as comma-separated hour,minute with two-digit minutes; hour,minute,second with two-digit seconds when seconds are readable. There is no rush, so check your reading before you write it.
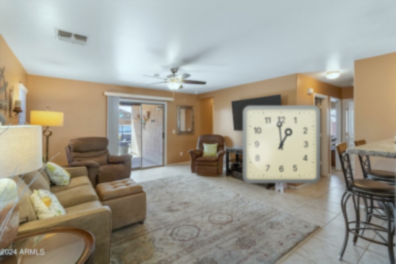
12,59
